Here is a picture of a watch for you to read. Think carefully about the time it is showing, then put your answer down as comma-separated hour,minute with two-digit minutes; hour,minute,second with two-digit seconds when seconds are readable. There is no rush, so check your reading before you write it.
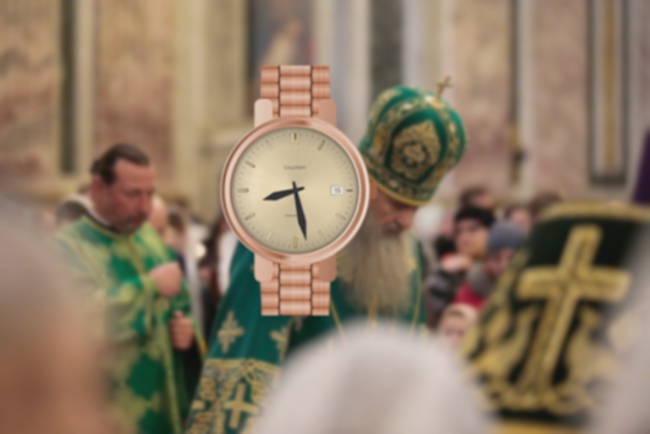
8,28
